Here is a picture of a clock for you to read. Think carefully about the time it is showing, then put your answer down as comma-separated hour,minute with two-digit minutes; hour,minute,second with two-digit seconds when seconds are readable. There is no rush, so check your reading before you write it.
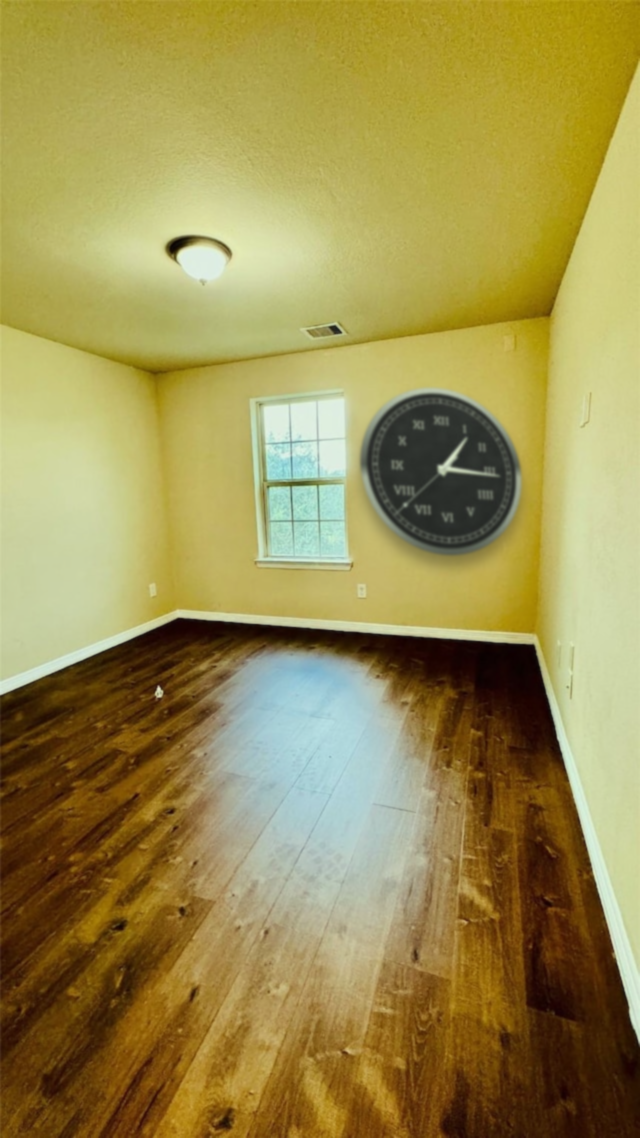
1,15,38
